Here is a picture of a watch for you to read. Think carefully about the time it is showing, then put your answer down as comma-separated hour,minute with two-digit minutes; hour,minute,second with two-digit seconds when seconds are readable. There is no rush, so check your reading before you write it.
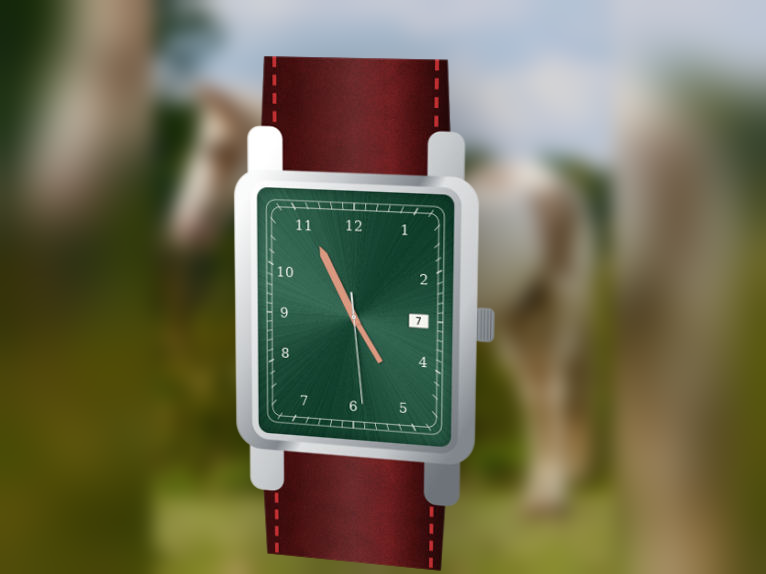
4,55,29
